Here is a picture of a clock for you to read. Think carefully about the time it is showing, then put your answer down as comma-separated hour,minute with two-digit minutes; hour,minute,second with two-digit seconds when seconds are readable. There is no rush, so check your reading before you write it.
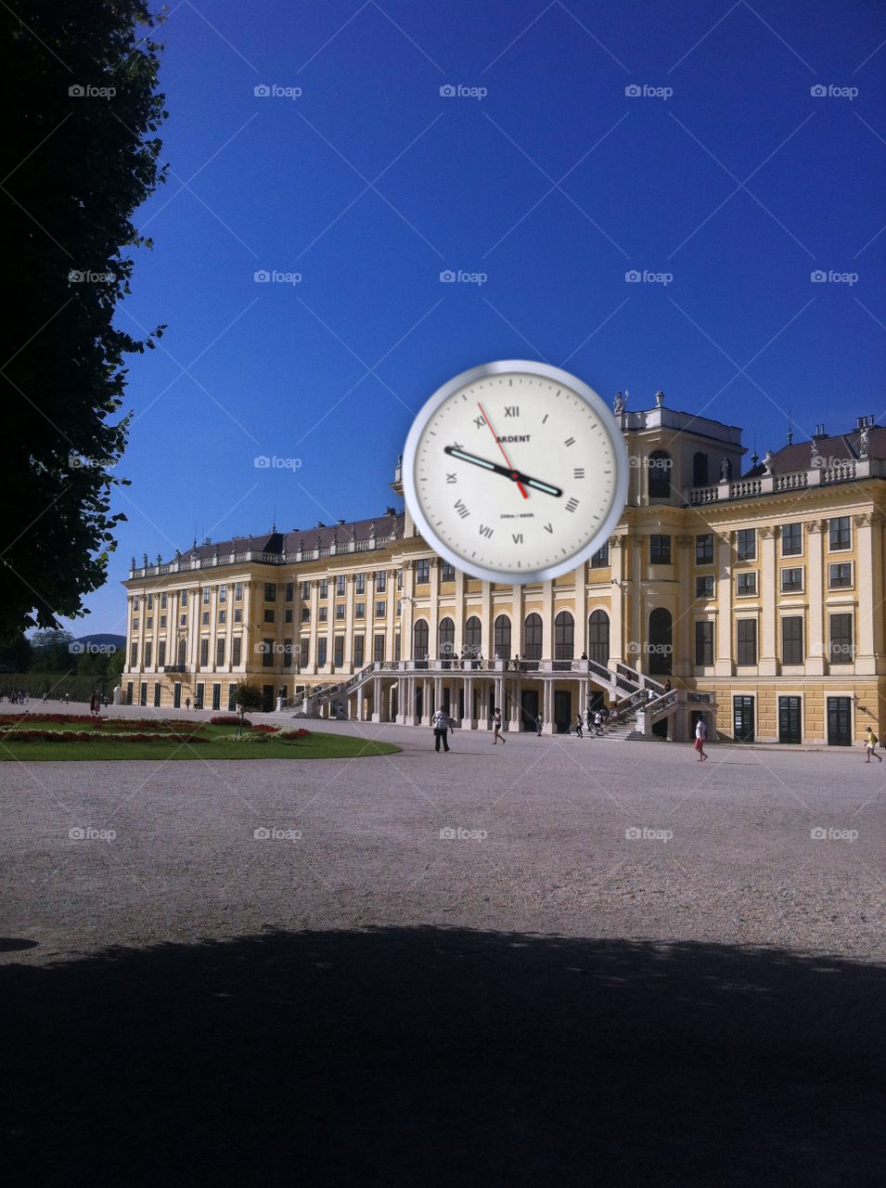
3,48,56
